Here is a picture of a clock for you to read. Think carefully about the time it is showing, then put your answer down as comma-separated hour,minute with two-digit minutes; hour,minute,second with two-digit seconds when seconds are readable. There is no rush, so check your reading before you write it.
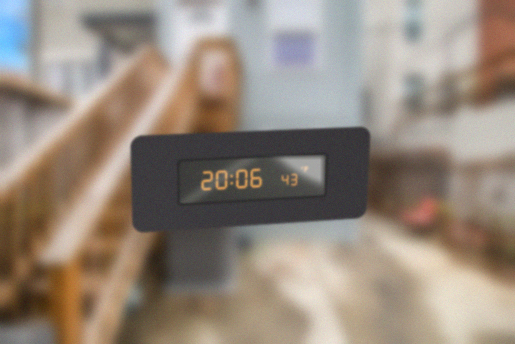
20,06
